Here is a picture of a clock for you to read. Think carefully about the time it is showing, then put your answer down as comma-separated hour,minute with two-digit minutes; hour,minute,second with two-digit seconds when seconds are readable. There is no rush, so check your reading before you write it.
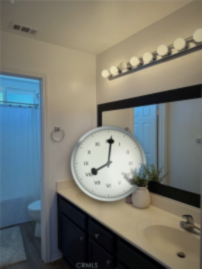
8,01
